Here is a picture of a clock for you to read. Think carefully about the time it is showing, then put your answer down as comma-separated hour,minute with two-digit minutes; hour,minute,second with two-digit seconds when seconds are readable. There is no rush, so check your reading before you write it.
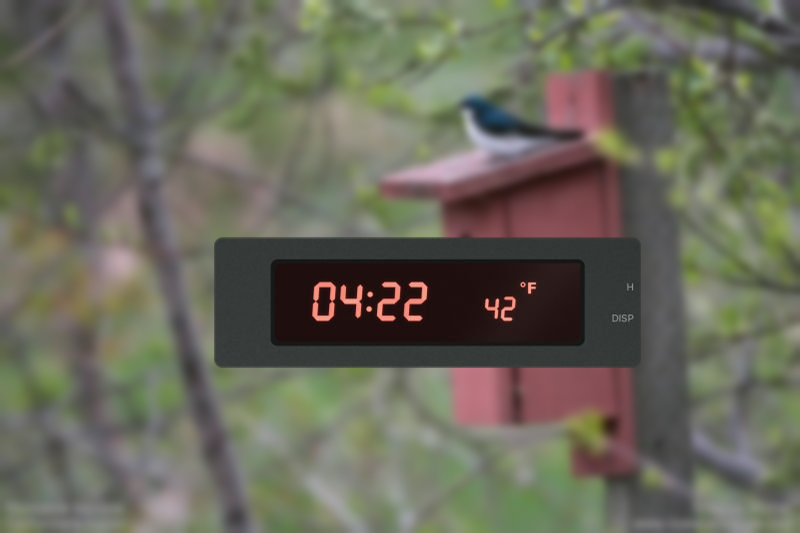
4,22
